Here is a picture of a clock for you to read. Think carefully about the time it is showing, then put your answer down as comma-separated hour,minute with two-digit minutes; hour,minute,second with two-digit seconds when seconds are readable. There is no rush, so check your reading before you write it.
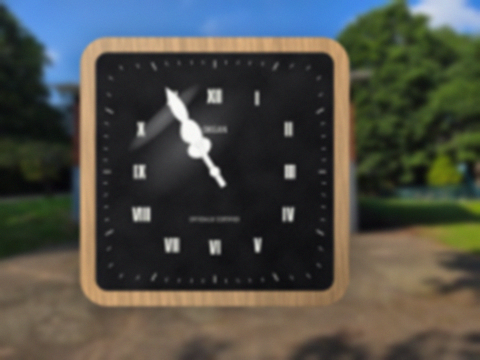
10,55
